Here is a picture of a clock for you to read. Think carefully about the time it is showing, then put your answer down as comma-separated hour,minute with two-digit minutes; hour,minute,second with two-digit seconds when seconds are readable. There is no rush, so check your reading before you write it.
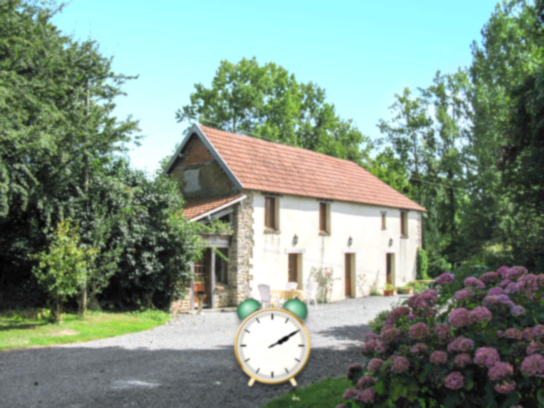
2,10
